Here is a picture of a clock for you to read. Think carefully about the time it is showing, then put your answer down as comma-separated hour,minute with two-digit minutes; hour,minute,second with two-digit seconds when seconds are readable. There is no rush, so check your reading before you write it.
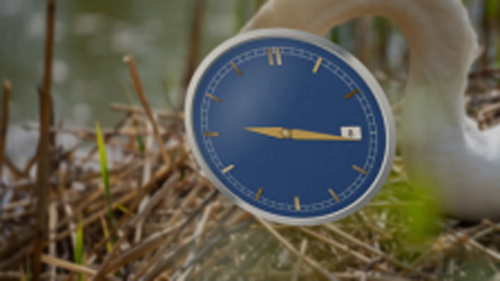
9,16
